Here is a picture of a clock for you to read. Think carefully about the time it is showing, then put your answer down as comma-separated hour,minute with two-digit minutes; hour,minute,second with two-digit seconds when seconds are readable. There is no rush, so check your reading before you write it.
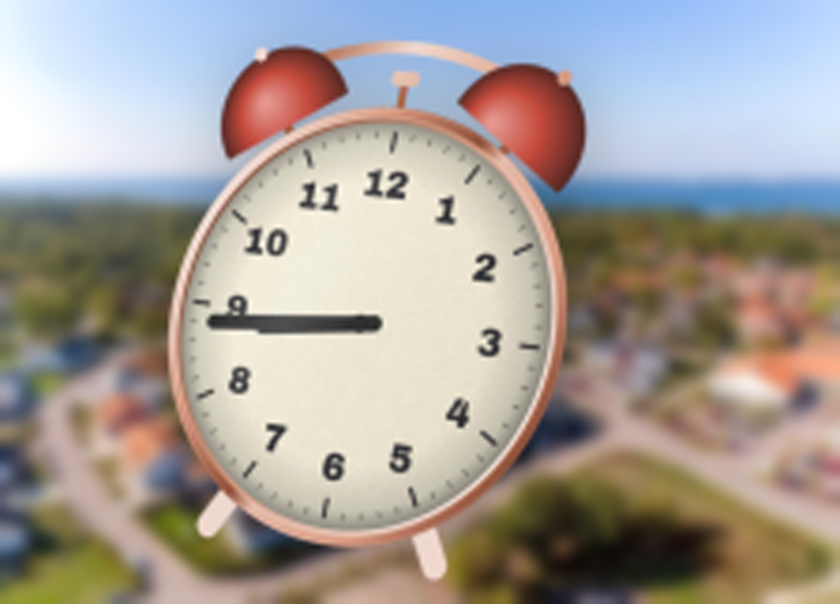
8,44
